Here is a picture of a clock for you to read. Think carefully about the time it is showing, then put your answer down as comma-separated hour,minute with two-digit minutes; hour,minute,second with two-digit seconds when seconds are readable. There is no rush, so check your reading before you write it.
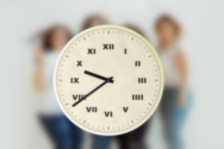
9,39
